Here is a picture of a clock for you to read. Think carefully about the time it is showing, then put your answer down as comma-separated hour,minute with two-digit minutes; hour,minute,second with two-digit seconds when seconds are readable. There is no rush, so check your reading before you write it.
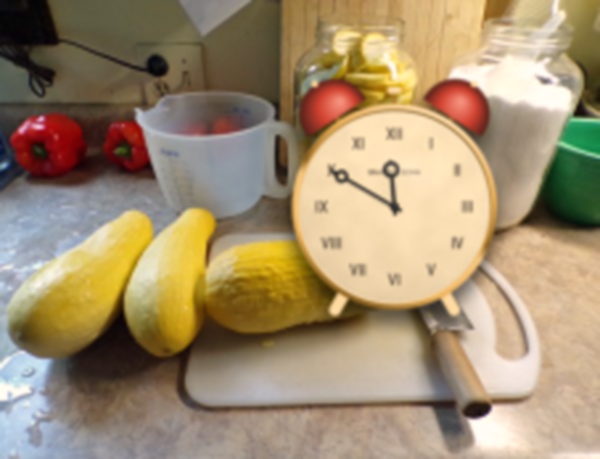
11,50
